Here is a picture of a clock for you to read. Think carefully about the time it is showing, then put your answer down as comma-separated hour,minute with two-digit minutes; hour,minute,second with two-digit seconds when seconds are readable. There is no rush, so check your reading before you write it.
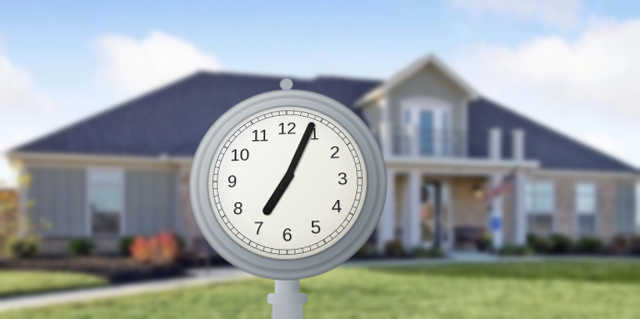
7,04
